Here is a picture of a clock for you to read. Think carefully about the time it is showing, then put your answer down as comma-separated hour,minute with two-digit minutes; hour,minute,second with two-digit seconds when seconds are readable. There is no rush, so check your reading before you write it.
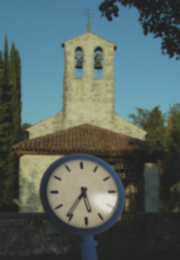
5,36
